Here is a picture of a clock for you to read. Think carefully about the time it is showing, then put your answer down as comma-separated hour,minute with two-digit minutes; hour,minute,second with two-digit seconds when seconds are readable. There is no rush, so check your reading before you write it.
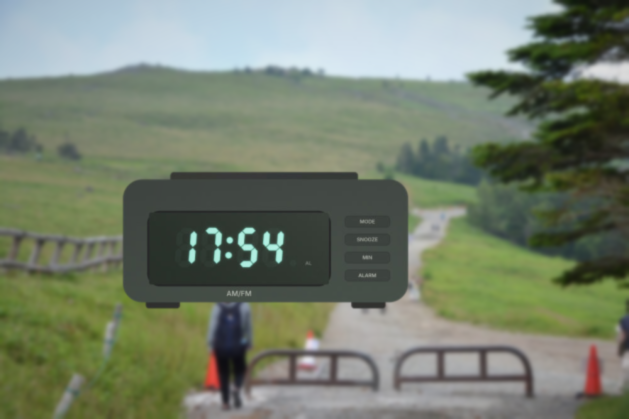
17,54
